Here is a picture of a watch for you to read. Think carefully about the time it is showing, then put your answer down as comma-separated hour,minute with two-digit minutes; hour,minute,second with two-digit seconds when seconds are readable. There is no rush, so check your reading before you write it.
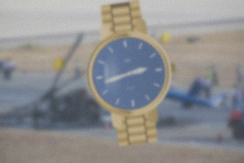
2,43
